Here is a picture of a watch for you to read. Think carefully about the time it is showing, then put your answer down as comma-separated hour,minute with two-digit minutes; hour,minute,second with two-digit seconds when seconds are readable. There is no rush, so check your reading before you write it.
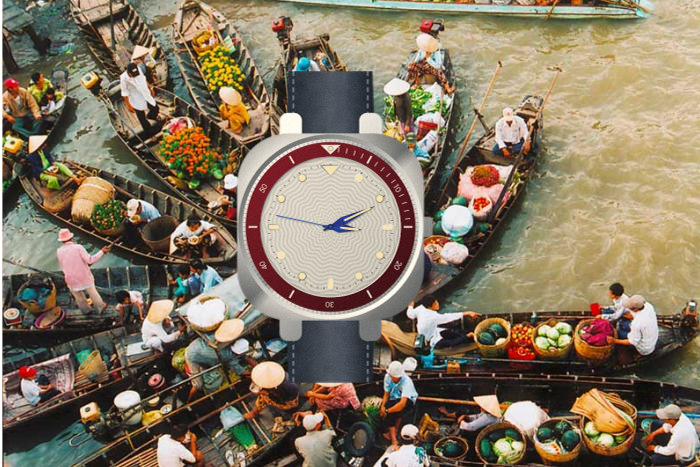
3,10,47
